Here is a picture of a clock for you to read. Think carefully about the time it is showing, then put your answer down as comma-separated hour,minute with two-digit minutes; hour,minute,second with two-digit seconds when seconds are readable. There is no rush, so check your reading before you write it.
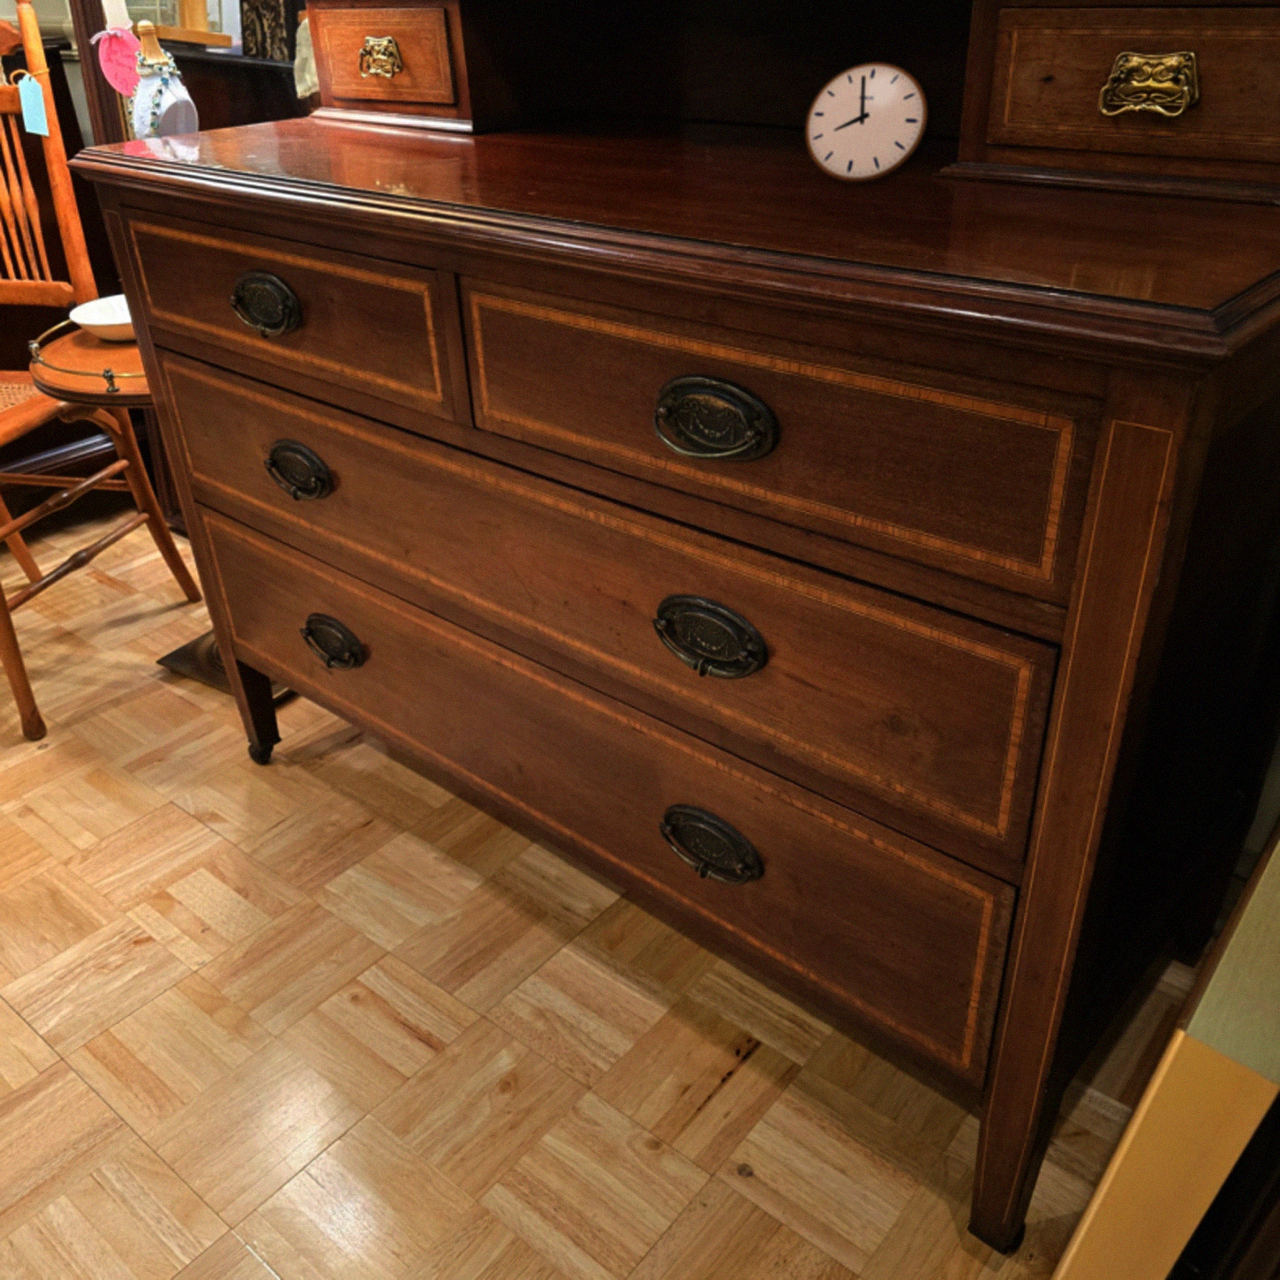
7,58
